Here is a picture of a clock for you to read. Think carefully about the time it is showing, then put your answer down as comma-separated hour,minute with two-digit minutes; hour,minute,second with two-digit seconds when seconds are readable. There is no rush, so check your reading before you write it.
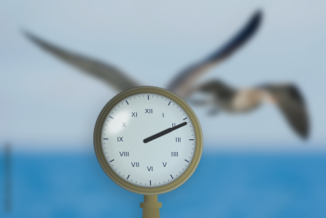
2,11
